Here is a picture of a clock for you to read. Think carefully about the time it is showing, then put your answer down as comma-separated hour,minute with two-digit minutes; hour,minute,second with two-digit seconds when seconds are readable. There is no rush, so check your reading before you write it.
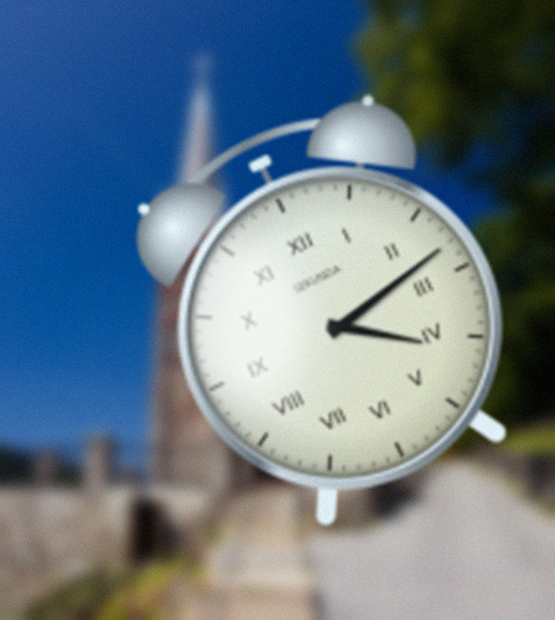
4,13
